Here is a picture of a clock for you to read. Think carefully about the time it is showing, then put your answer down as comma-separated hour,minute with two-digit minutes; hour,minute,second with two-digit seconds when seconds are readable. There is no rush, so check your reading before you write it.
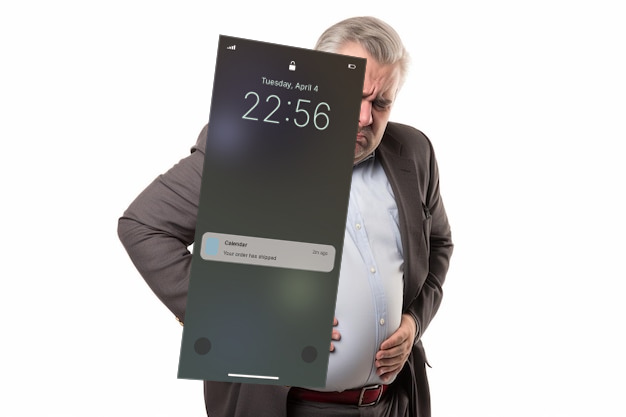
22,56
